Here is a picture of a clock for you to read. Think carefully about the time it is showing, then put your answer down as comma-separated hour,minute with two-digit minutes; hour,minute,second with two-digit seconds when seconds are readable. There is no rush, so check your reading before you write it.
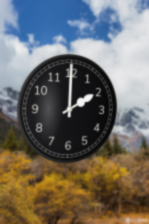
2,00
